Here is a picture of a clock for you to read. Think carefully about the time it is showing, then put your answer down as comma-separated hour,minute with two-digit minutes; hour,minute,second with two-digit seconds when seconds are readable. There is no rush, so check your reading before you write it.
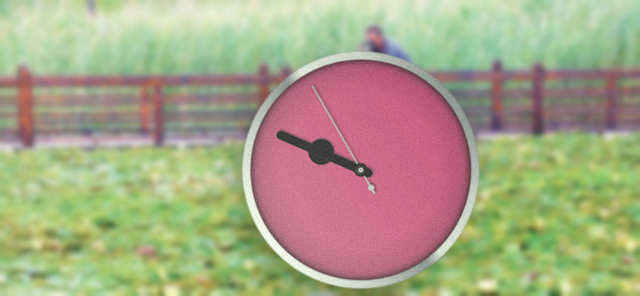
9,48,55
